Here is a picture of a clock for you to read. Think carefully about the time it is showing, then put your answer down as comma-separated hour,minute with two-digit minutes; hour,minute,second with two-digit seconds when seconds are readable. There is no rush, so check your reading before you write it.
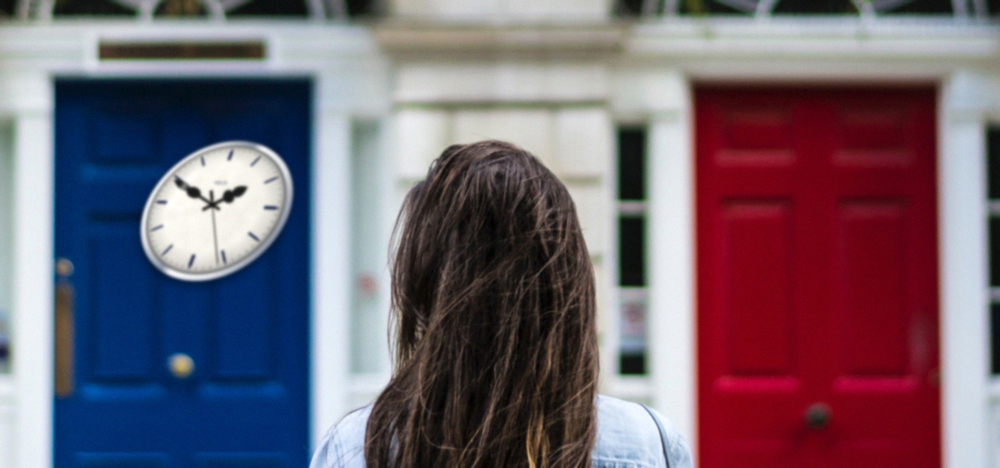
1,49,26
